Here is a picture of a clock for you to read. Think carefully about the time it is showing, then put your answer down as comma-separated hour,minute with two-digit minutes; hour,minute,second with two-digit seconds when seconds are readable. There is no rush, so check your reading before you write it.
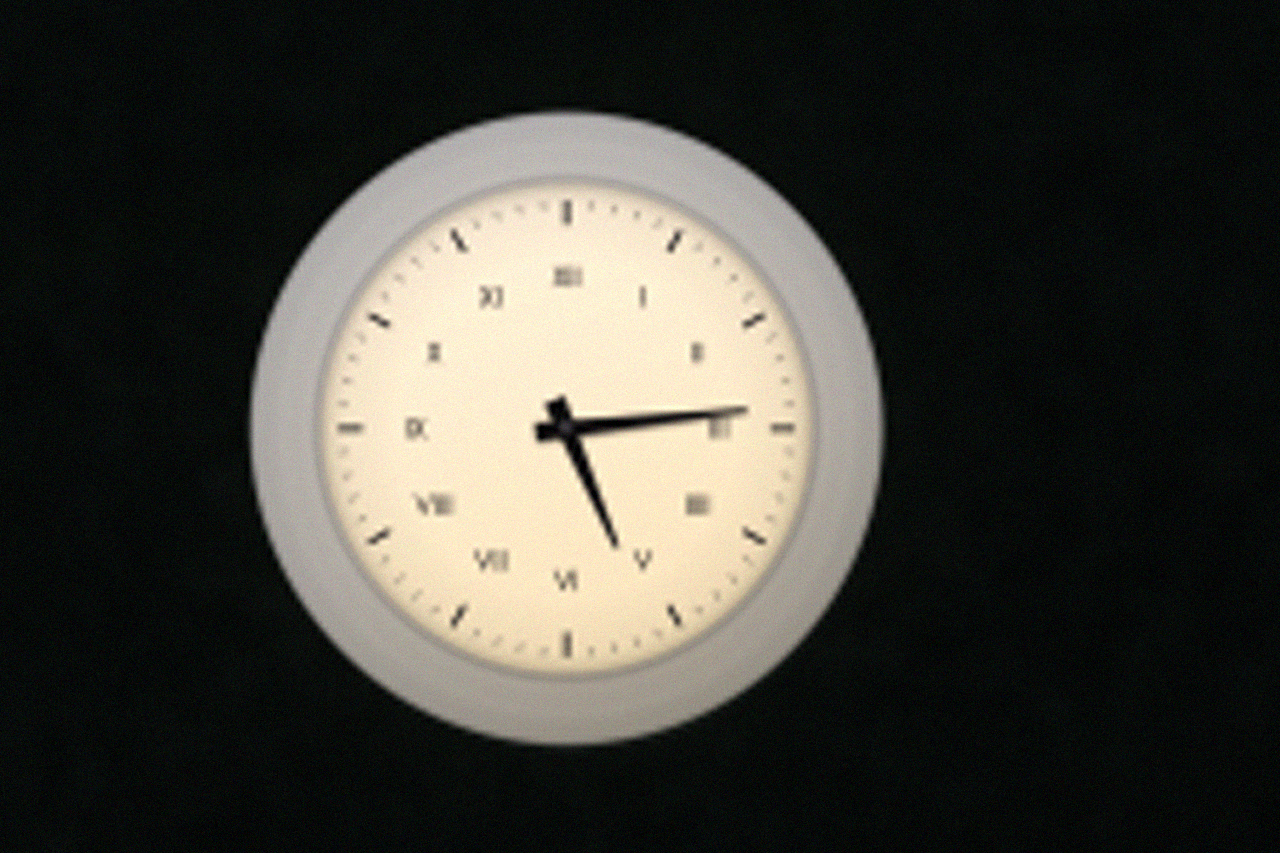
5,14
